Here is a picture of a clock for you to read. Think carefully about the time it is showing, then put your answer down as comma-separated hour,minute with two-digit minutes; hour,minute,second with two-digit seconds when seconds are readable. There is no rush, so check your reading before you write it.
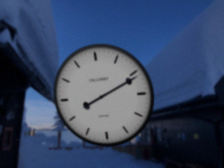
8,11
